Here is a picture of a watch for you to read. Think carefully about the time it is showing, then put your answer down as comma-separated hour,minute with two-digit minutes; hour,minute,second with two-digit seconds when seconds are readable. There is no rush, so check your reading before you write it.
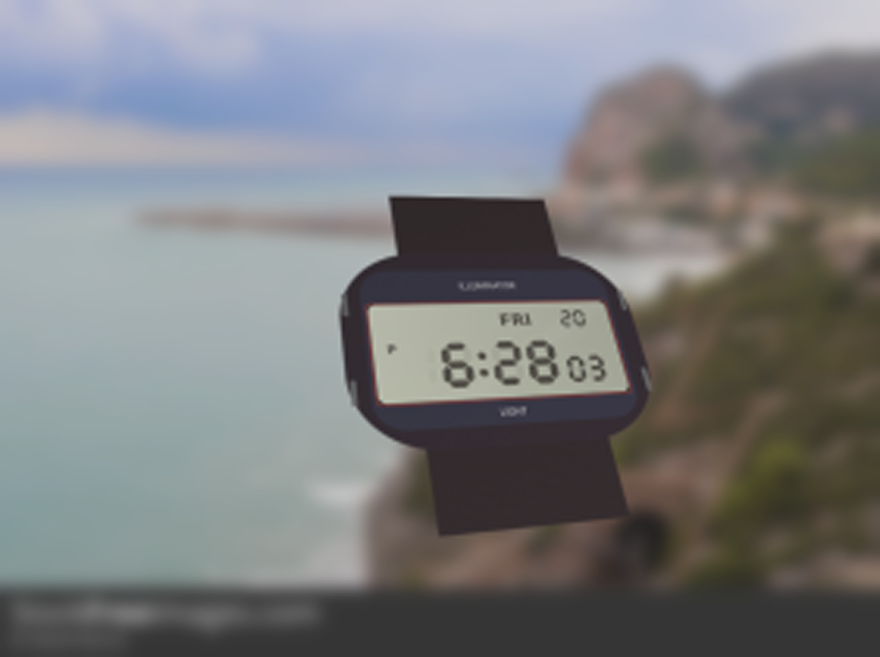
6,28,03
